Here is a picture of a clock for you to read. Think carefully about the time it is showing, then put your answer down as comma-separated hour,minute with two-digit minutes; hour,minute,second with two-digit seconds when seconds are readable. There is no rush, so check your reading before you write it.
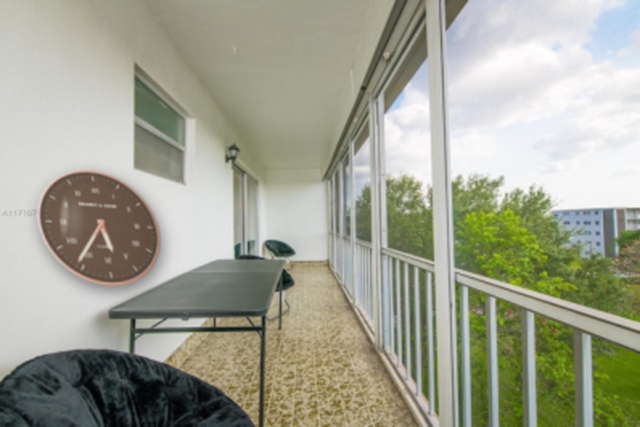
5,36
